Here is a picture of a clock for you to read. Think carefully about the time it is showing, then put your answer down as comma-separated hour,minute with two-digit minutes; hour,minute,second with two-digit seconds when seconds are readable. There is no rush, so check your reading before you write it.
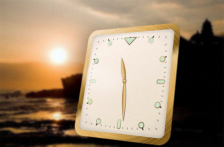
11,29
